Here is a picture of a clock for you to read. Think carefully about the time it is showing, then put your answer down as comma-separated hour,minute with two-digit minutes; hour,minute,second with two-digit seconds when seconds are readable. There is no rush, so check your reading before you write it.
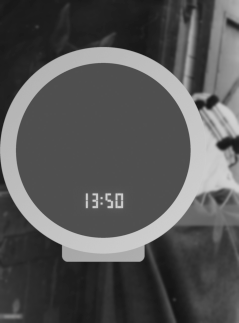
13,50
